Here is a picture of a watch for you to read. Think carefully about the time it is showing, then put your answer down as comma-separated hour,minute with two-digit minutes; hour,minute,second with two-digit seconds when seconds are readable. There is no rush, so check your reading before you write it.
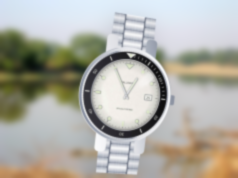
12,55
